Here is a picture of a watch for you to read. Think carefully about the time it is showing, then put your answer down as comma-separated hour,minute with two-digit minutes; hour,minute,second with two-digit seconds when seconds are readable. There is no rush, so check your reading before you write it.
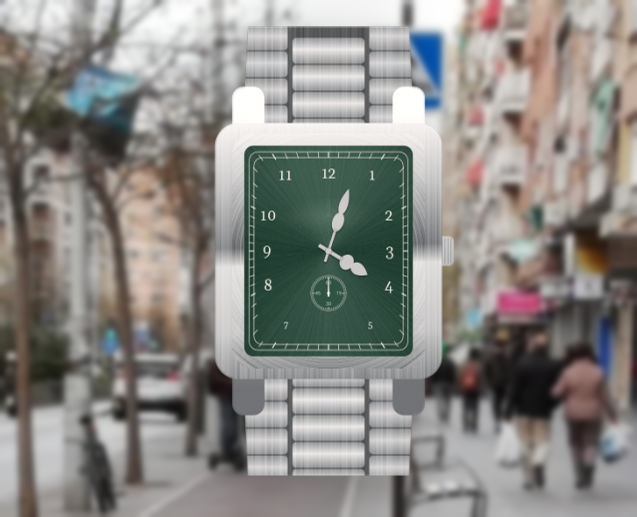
4,03
